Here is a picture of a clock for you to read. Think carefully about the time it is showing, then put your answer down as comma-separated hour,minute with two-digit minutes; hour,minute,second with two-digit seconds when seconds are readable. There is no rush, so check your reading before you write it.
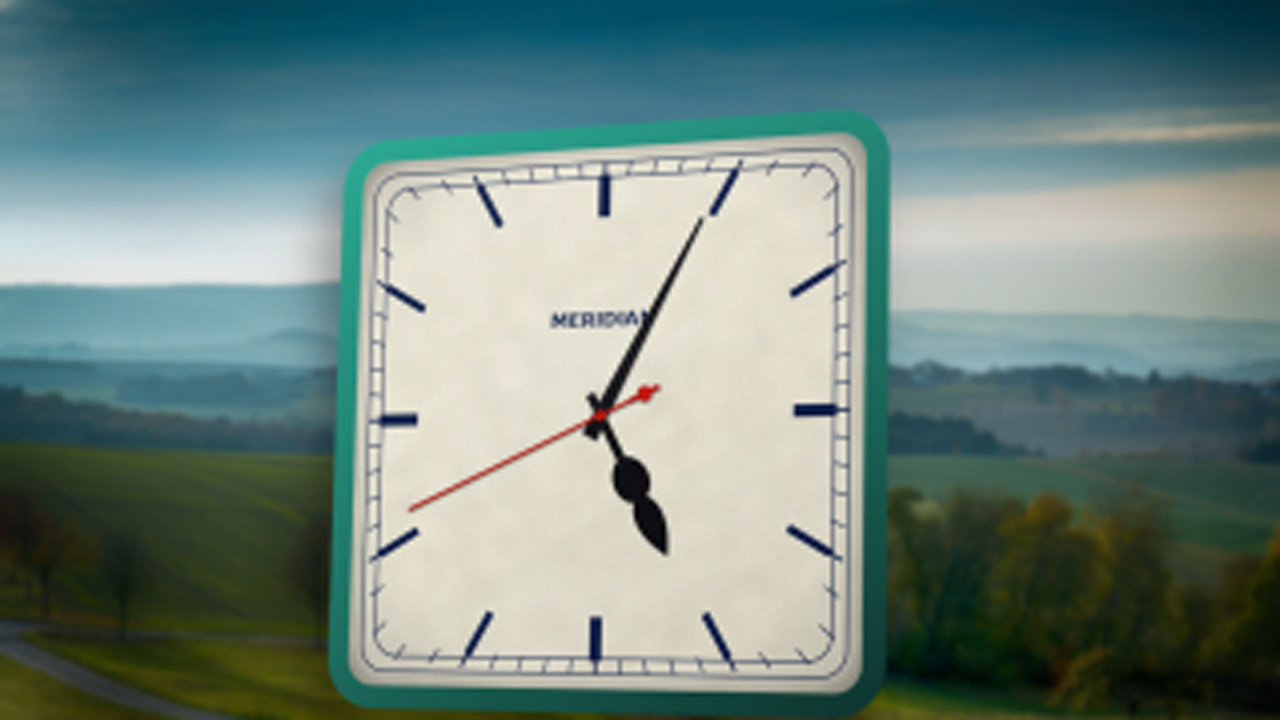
5,04,41
